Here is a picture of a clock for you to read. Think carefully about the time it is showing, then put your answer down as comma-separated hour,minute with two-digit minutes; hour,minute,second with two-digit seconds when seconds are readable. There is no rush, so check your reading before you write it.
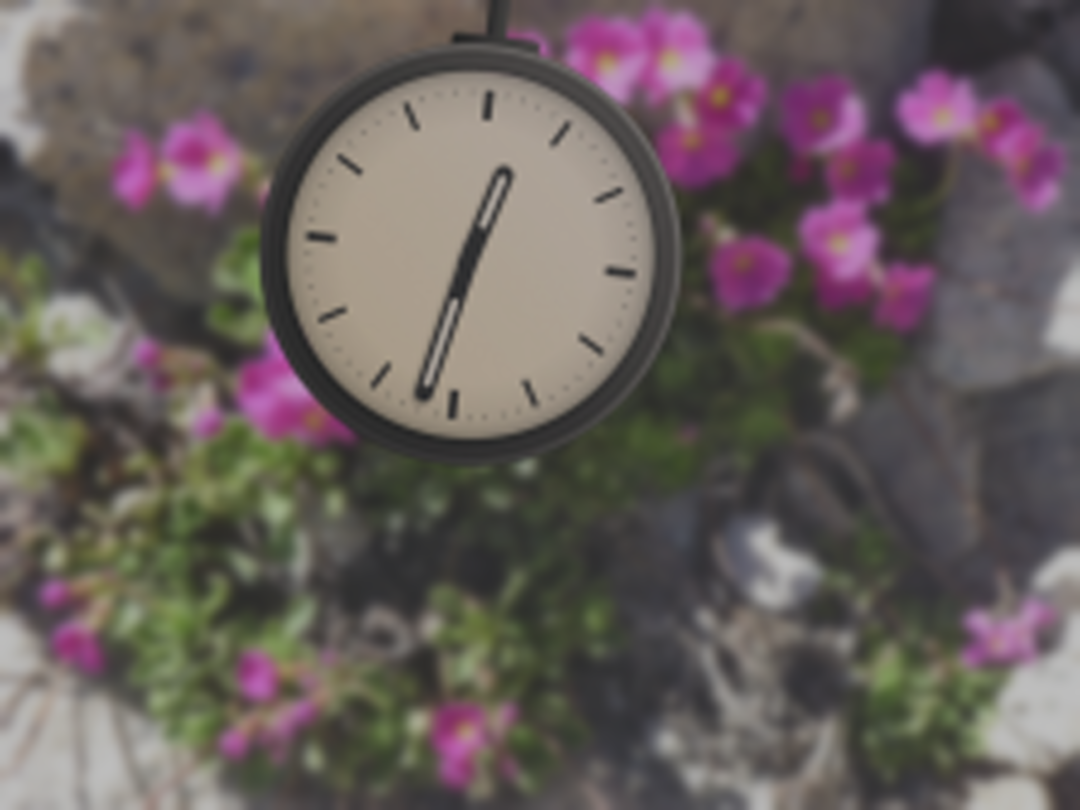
12,32
